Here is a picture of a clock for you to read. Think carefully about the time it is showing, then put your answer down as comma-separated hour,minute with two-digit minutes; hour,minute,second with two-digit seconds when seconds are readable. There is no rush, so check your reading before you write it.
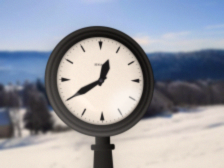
12,40
